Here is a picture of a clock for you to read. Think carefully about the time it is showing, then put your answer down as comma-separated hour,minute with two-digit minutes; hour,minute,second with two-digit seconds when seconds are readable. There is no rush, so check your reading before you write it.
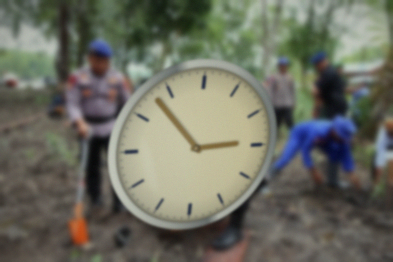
2,53
